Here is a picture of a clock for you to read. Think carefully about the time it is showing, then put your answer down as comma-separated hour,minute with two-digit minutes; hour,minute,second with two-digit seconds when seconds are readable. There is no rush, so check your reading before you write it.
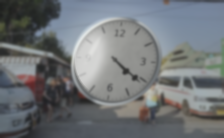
4,21
